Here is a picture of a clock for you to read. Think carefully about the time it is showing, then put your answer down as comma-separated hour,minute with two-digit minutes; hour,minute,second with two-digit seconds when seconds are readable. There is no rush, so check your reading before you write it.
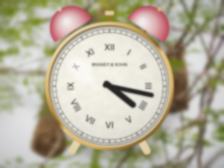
4,17
